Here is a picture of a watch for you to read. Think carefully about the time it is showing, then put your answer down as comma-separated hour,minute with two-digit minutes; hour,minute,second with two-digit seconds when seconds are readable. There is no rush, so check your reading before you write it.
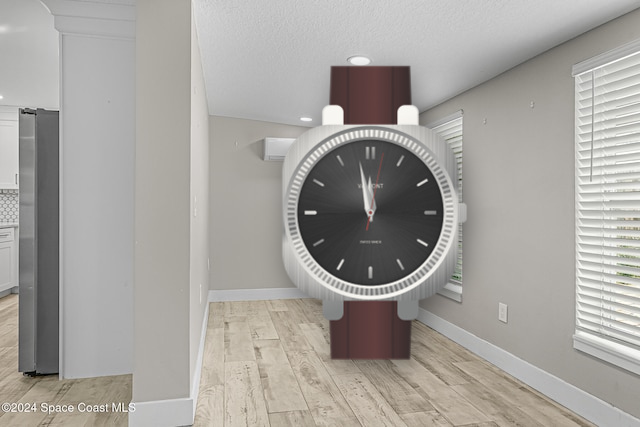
11,58,02
